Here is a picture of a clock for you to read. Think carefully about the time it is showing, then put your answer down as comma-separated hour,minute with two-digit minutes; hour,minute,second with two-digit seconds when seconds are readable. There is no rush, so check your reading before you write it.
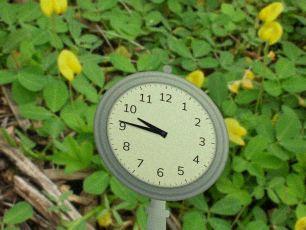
9,46
